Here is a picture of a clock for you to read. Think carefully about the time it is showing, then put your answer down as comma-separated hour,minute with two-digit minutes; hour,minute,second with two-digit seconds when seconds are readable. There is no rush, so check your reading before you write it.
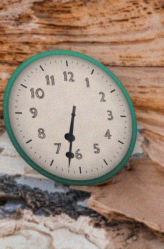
6,32
